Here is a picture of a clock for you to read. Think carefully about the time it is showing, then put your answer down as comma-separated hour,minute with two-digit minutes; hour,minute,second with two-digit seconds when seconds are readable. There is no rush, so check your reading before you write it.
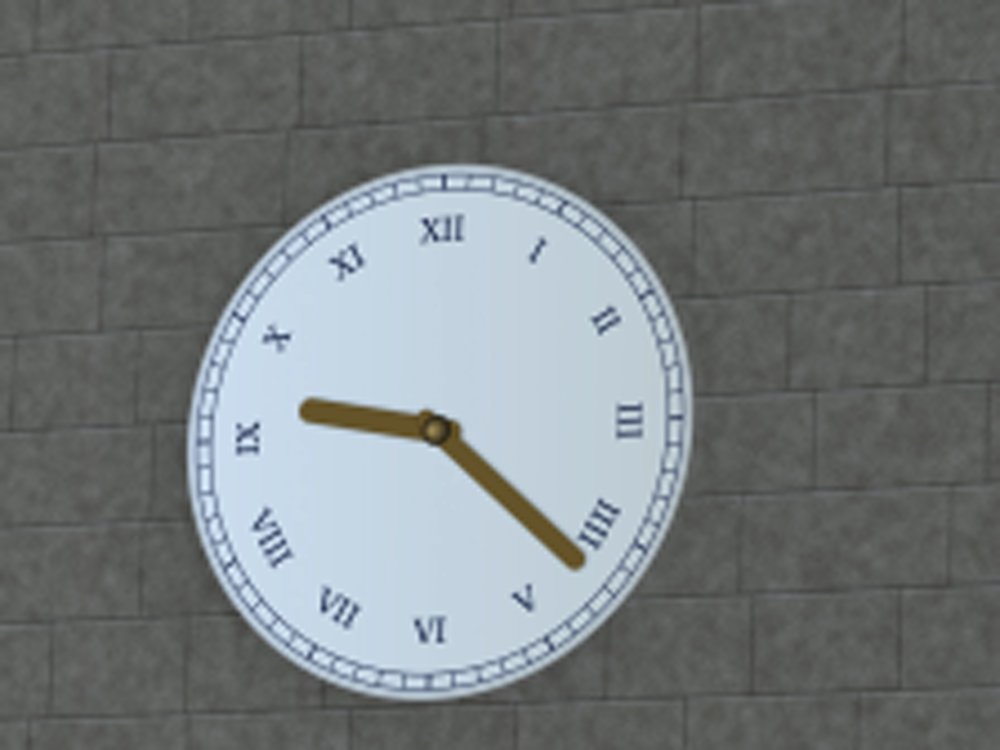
9,22
